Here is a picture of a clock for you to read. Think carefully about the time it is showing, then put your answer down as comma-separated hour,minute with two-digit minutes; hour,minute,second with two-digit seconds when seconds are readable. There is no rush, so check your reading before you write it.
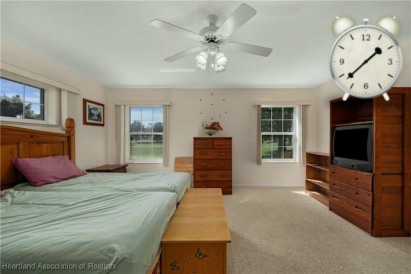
1,38
